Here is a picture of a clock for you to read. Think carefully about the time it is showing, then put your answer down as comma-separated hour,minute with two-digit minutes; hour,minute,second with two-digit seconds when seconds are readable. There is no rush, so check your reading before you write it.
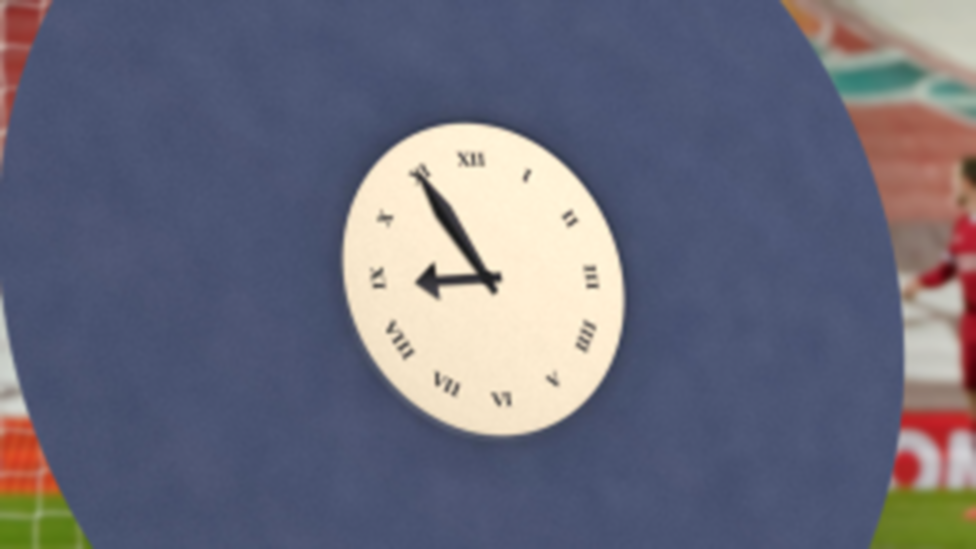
8,55
